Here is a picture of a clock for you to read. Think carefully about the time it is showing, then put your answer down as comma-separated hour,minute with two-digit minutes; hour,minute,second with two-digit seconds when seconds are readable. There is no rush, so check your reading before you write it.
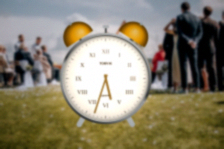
5,33
